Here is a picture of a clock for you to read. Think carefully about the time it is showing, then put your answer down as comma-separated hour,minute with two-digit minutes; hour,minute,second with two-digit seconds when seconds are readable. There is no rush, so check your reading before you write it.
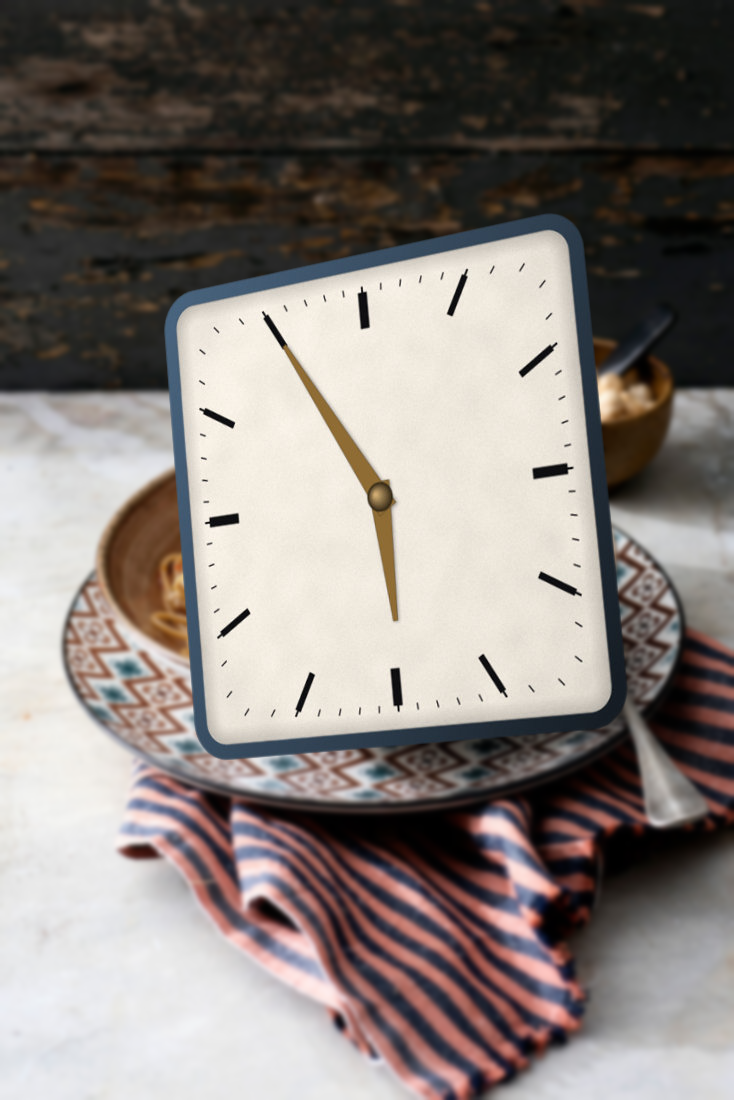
5,55
